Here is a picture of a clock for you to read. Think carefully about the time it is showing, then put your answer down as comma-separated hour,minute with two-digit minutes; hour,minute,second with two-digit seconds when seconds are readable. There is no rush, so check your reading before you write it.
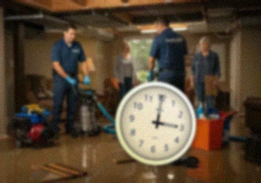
3,00
